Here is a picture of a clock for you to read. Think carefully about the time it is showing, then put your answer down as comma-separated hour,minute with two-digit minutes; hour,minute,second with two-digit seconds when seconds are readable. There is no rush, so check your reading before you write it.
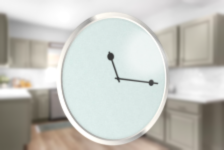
11,16
